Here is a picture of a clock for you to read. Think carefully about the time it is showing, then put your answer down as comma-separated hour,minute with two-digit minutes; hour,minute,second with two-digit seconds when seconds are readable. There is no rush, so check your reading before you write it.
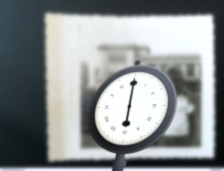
6,00
